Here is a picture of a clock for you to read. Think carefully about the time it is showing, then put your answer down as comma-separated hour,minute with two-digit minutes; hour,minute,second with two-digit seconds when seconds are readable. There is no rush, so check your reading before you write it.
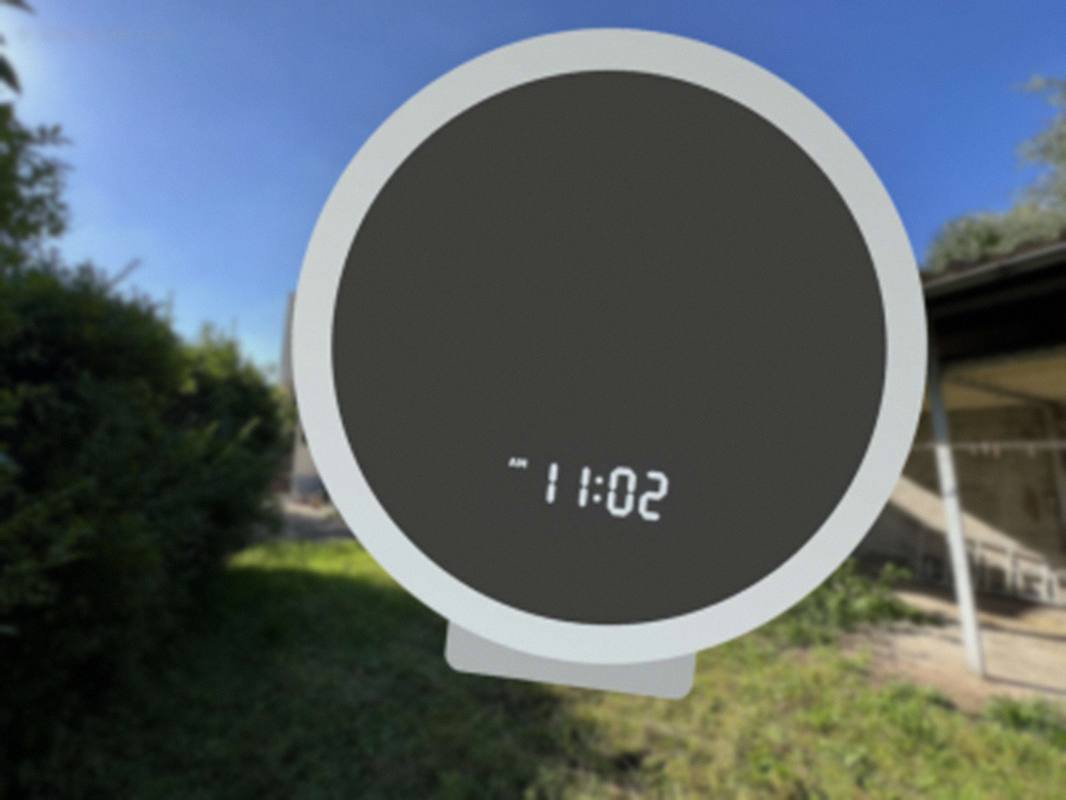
11,02
